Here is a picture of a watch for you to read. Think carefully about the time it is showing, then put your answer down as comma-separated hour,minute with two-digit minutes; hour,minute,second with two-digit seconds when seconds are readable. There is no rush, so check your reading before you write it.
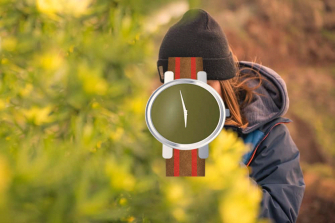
5,58
